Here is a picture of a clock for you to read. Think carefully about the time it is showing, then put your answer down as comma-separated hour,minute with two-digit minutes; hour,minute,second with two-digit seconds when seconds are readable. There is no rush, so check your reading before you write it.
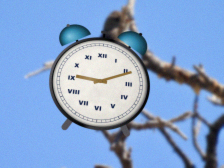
9,11
